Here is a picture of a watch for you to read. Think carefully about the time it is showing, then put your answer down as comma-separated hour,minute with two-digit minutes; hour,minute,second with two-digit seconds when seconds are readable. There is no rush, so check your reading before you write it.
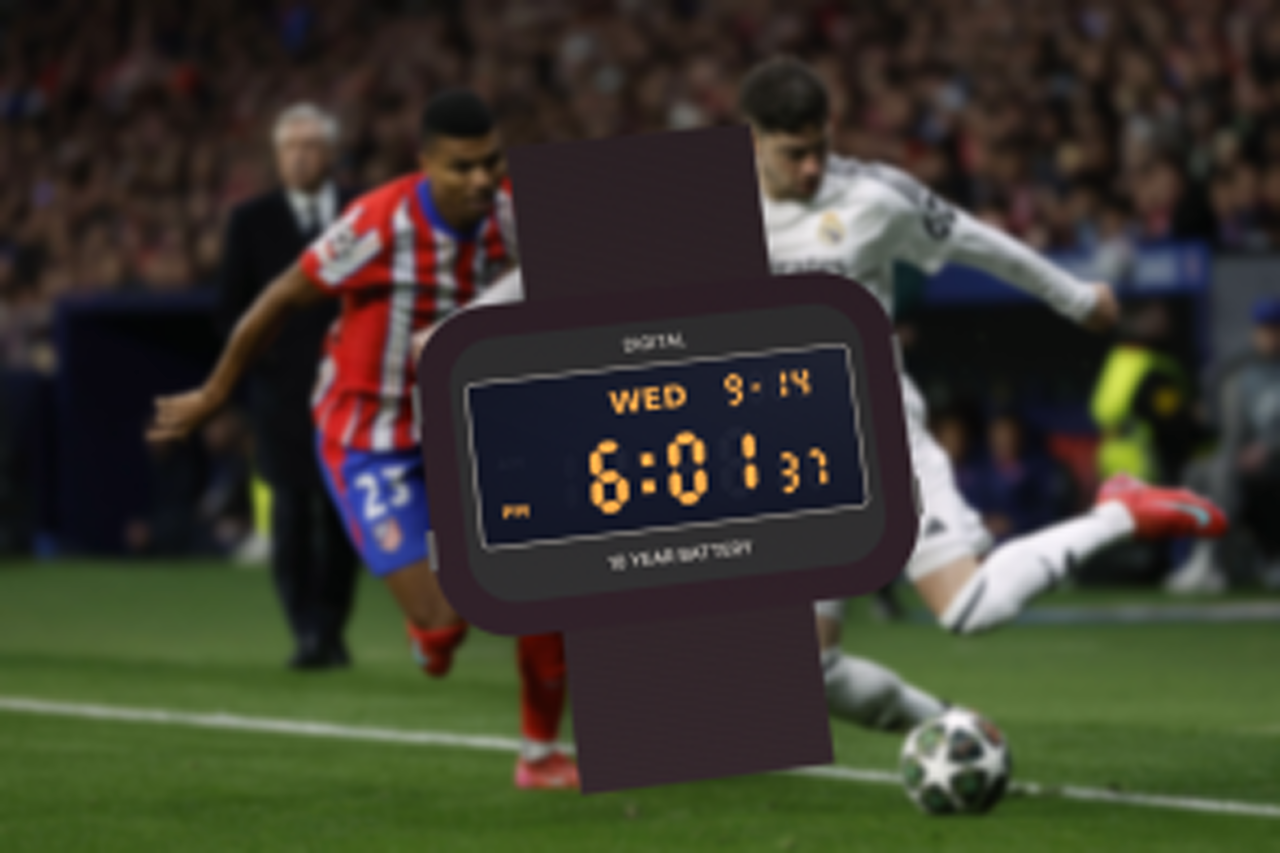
6,01,37
